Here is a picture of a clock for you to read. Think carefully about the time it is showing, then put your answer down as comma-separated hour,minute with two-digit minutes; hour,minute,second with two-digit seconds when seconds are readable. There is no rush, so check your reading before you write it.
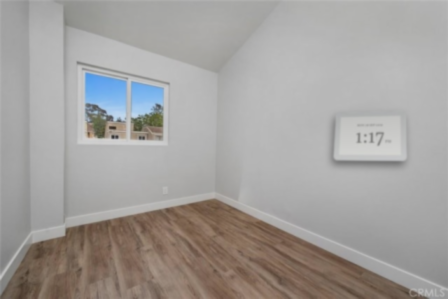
1,17
